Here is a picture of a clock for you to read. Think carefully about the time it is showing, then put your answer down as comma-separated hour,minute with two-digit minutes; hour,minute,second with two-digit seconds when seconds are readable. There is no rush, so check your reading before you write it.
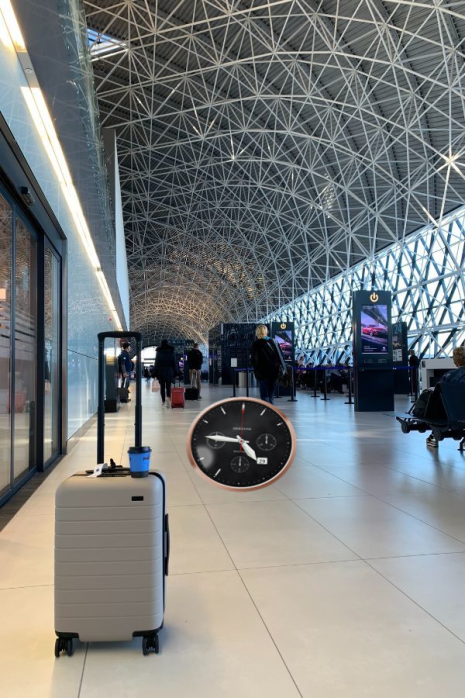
4,46
